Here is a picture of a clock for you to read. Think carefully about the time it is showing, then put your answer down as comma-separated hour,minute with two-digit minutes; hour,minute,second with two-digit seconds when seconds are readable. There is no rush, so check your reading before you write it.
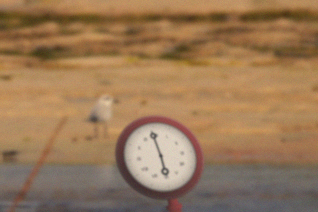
5,59
